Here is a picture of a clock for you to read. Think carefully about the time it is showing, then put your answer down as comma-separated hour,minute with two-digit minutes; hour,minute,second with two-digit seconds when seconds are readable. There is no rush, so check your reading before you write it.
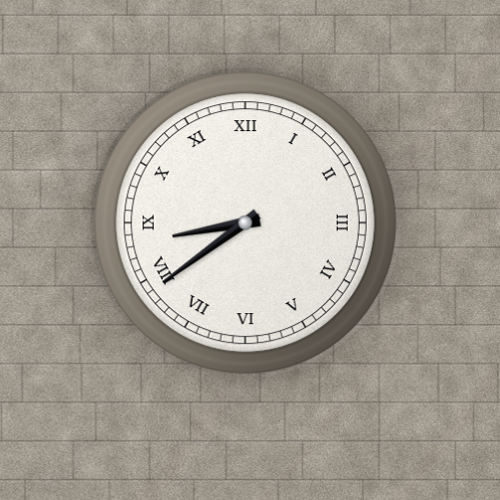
8,39
